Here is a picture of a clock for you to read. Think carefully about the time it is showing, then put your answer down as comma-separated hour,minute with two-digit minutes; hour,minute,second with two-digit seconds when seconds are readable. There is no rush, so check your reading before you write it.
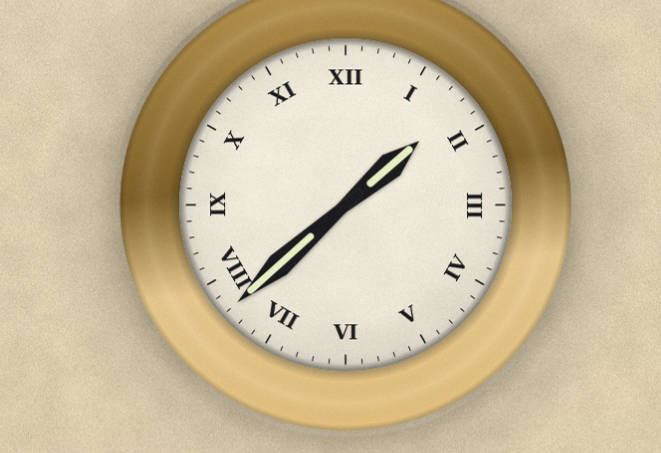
1,38
